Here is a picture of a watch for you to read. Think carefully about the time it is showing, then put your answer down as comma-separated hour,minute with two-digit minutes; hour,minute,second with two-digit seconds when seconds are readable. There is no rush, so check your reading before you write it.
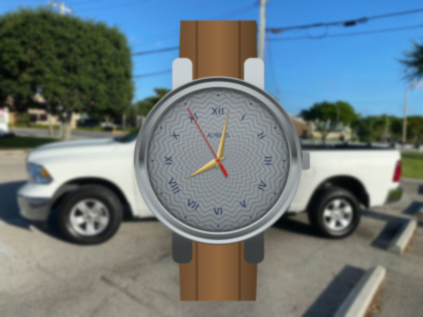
8,01,55
